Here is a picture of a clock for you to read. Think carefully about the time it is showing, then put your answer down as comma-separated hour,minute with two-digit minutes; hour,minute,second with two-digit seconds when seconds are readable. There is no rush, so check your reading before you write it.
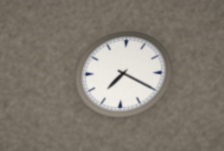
7,20
